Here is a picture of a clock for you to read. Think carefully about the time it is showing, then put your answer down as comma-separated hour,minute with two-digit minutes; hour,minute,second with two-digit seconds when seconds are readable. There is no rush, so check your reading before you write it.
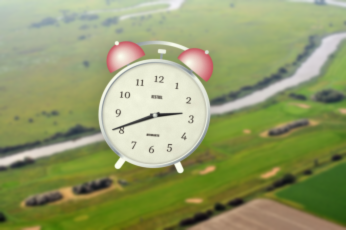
2,41
